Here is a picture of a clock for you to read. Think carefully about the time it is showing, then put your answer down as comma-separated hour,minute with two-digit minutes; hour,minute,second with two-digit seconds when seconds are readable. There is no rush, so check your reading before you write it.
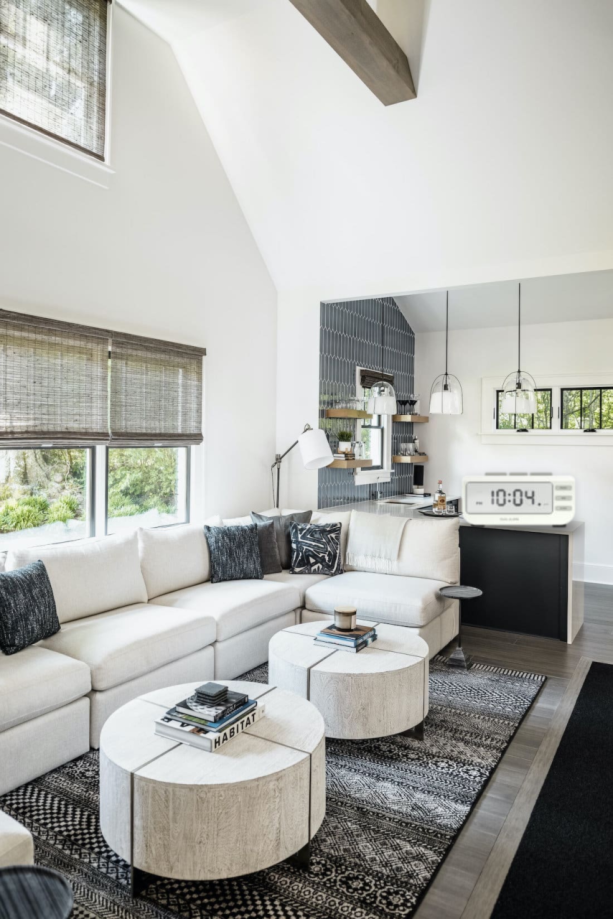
10,04
